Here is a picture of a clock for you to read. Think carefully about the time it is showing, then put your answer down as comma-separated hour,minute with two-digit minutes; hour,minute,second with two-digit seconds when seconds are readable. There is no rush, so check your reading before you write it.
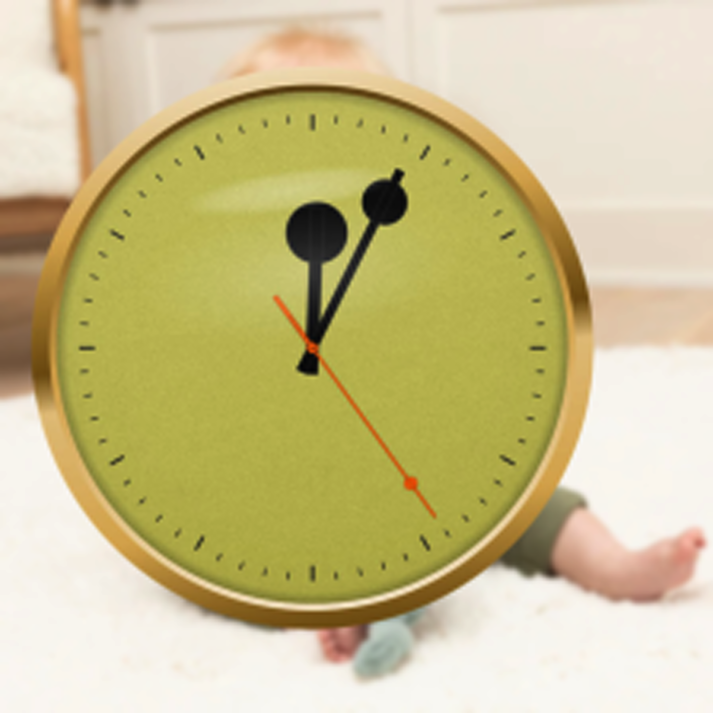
12,04,24
